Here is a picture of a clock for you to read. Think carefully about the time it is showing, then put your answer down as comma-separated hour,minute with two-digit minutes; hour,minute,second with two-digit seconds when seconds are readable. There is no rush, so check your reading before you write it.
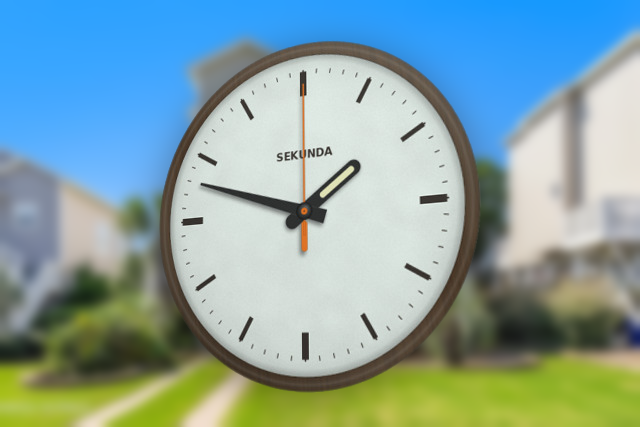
1,48,00
